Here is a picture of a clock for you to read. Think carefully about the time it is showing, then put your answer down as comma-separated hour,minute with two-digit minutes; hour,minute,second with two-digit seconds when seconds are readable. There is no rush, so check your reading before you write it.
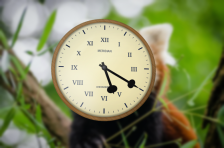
5,20
